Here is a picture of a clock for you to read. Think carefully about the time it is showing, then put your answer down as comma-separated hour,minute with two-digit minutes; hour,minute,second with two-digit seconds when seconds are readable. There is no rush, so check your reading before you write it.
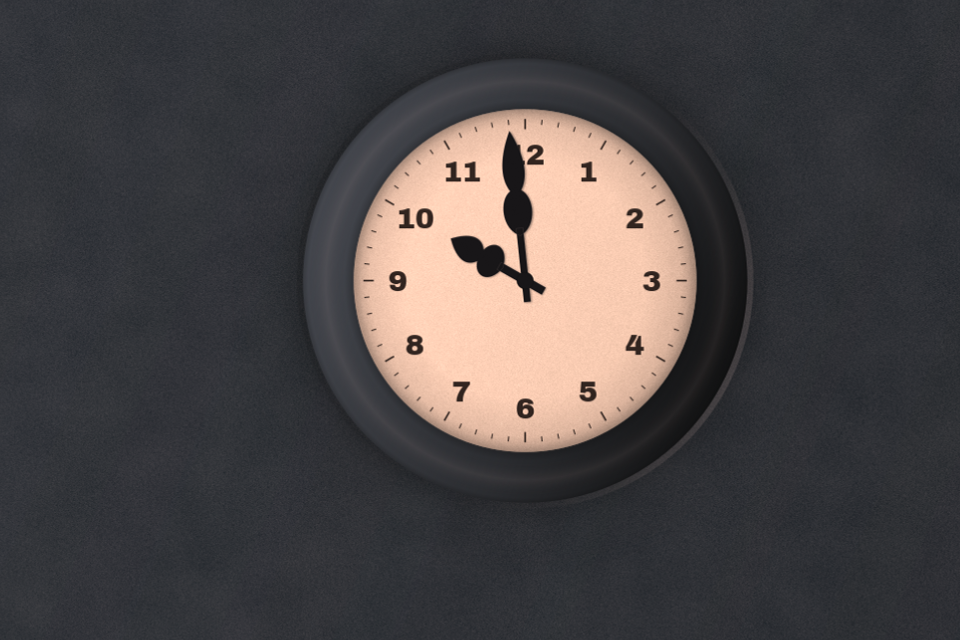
9,59
